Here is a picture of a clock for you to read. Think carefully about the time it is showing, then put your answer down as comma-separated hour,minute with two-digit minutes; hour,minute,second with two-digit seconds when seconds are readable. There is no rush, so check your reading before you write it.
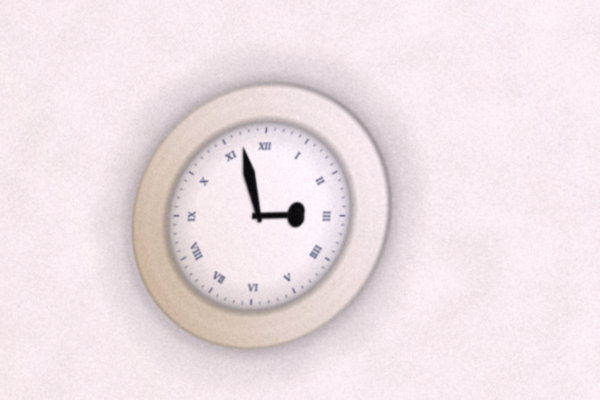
2,57
